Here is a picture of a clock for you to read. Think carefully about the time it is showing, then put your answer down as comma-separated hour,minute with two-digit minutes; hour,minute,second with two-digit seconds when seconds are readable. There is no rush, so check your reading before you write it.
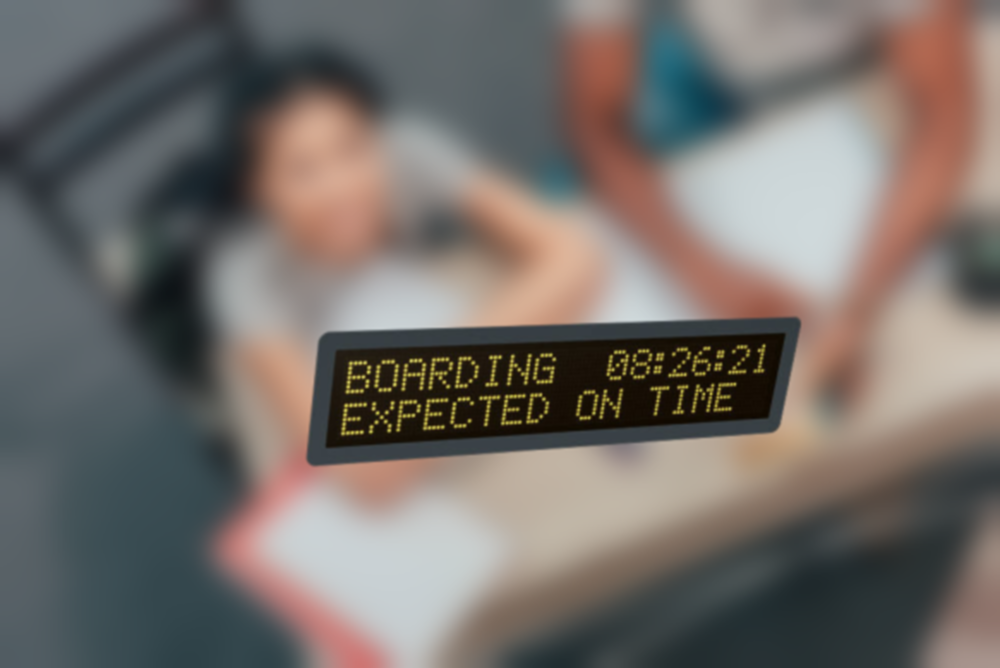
8,26,21
